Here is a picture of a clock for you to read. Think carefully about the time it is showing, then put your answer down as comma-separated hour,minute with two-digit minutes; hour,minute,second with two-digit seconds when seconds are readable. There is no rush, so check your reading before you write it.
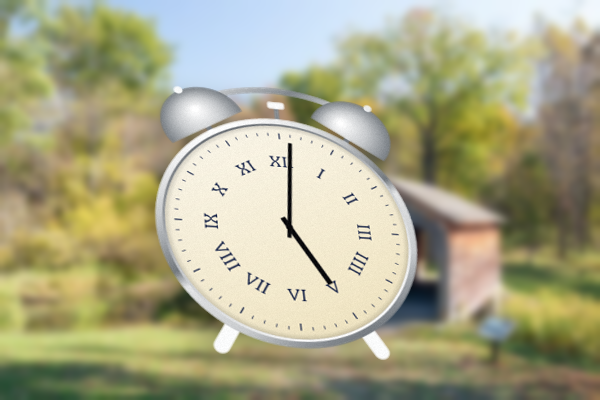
5,01
